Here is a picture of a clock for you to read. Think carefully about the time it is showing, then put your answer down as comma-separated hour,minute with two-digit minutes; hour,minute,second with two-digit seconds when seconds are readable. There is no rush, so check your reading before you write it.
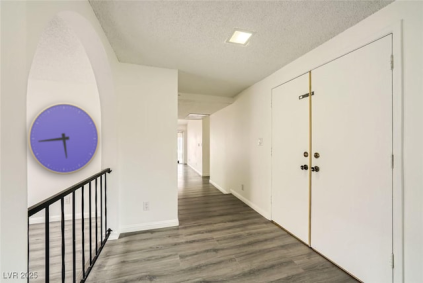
5,44
